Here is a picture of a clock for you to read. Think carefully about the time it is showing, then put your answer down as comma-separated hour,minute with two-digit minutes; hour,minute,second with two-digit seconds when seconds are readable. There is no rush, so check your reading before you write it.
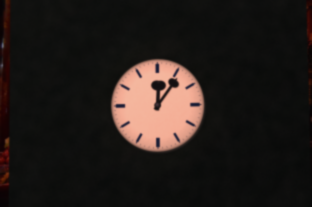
12,06
